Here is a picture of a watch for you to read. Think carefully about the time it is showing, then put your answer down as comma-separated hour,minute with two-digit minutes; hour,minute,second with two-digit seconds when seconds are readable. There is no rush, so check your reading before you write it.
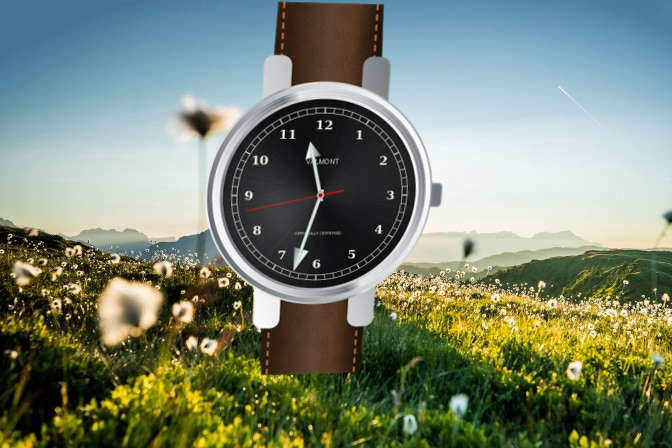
11,32,43
